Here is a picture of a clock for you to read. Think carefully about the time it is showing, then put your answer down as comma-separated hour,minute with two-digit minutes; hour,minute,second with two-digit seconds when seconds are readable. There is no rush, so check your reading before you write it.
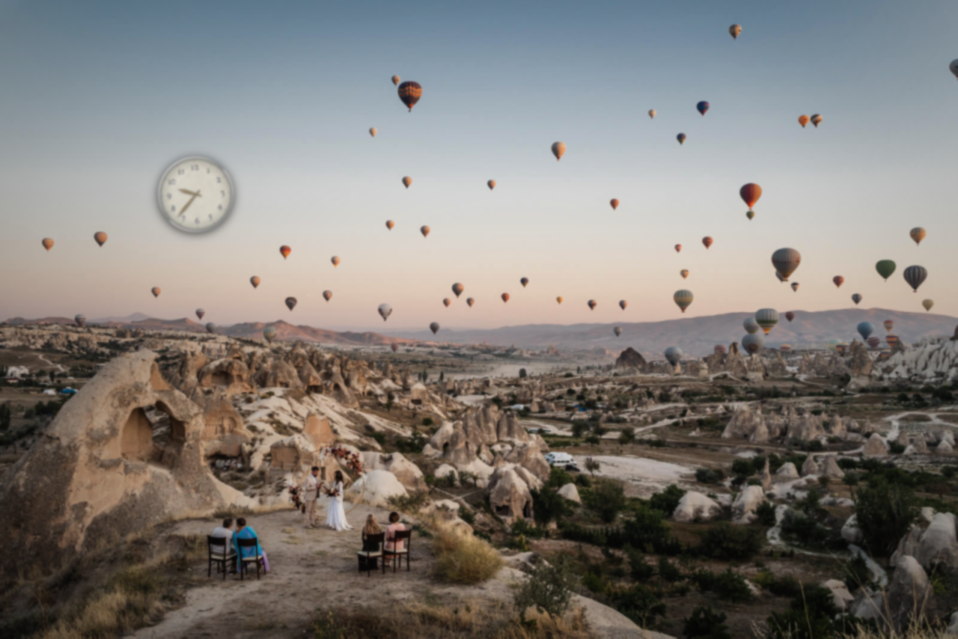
9,37
